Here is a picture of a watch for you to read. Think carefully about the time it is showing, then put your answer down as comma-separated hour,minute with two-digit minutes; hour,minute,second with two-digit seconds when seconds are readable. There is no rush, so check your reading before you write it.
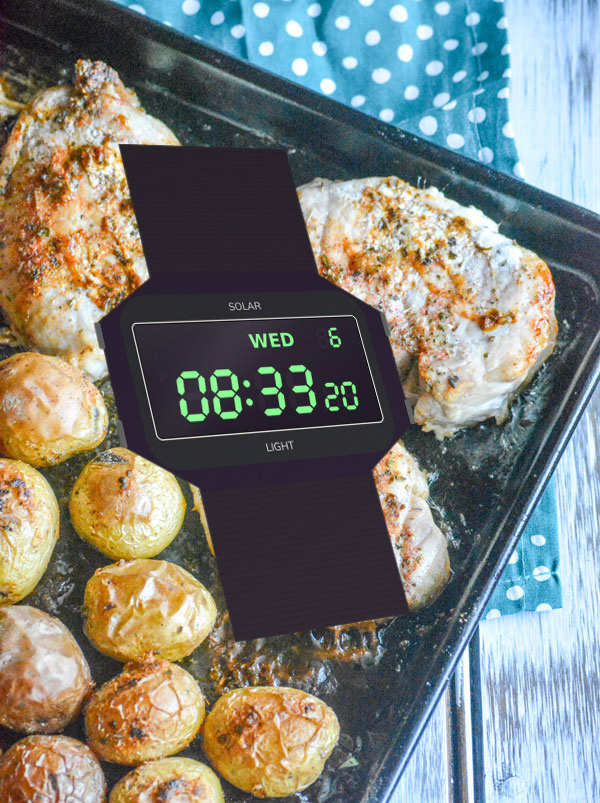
8,33,20
